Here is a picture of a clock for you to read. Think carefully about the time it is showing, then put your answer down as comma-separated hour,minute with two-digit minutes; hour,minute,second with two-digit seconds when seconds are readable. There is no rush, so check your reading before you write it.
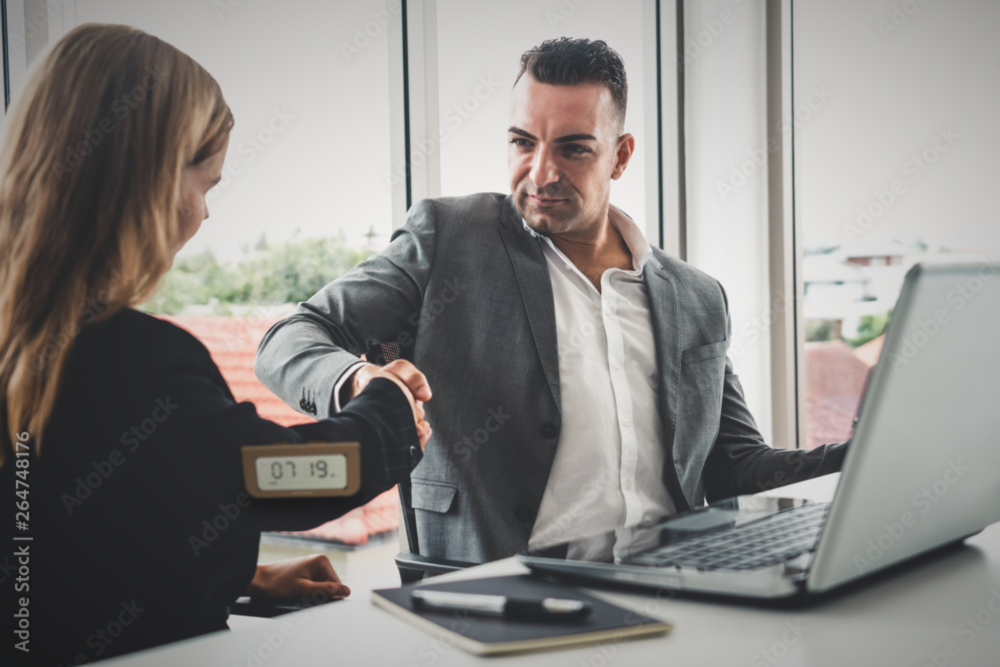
7,19
